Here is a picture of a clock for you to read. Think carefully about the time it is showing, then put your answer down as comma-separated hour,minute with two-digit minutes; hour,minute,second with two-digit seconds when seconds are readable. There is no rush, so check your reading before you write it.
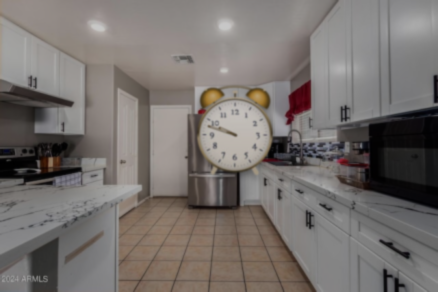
9,48
